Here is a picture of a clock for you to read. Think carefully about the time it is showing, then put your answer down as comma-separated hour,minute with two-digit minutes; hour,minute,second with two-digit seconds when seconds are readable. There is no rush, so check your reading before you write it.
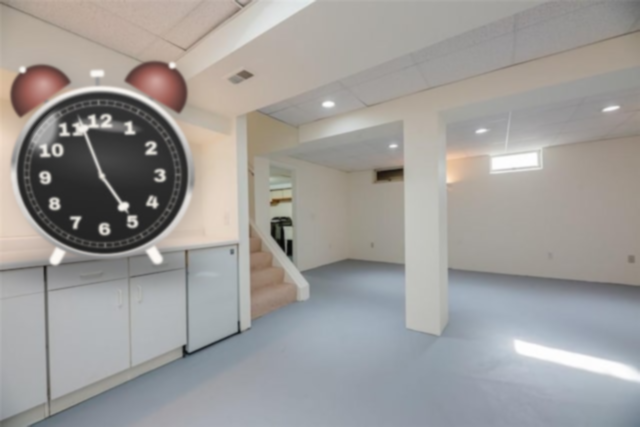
4,57
